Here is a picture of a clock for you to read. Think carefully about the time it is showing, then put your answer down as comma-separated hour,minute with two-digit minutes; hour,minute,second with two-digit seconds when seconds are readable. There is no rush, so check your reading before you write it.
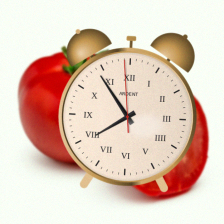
7,53,59
